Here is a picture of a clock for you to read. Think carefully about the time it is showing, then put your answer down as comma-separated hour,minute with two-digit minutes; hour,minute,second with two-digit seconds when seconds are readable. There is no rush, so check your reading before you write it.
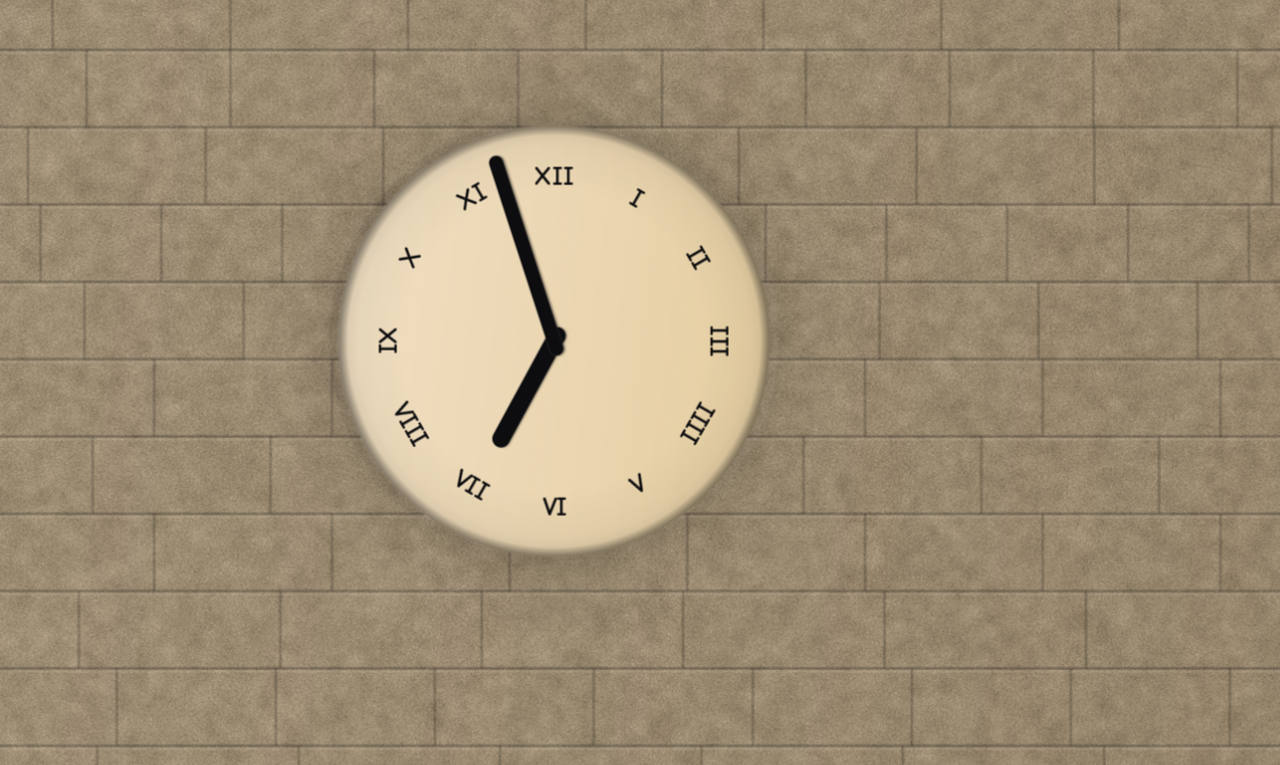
6,57
